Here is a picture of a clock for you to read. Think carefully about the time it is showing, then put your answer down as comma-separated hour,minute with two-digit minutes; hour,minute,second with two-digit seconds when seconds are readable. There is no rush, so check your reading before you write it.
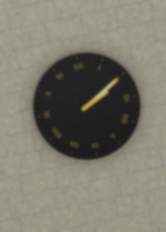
2,10
